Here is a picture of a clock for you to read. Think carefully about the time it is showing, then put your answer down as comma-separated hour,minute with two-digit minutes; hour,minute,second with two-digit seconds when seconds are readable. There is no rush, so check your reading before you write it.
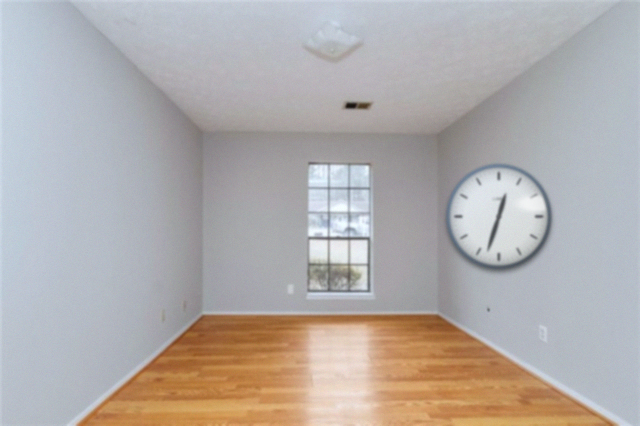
12,33
